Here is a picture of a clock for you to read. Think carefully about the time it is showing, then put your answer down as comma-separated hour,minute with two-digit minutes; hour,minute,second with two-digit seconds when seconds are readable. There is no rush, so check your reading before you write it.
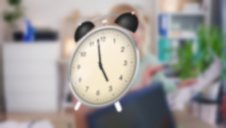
4,58
